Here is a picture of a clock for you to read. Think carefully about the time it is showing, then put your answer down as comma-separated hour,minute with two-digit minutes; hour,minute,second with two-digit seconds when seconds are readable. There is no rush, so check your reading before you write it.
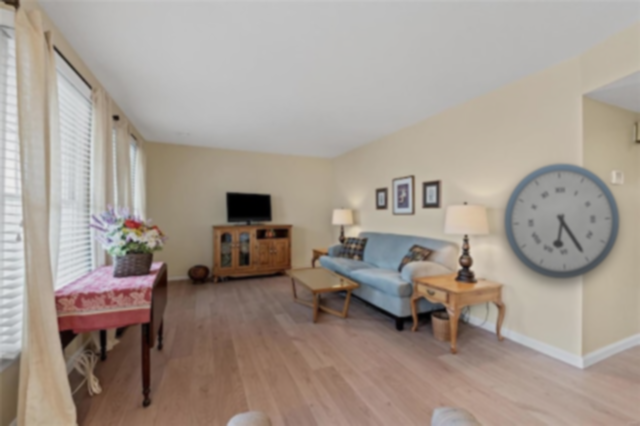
6,25
